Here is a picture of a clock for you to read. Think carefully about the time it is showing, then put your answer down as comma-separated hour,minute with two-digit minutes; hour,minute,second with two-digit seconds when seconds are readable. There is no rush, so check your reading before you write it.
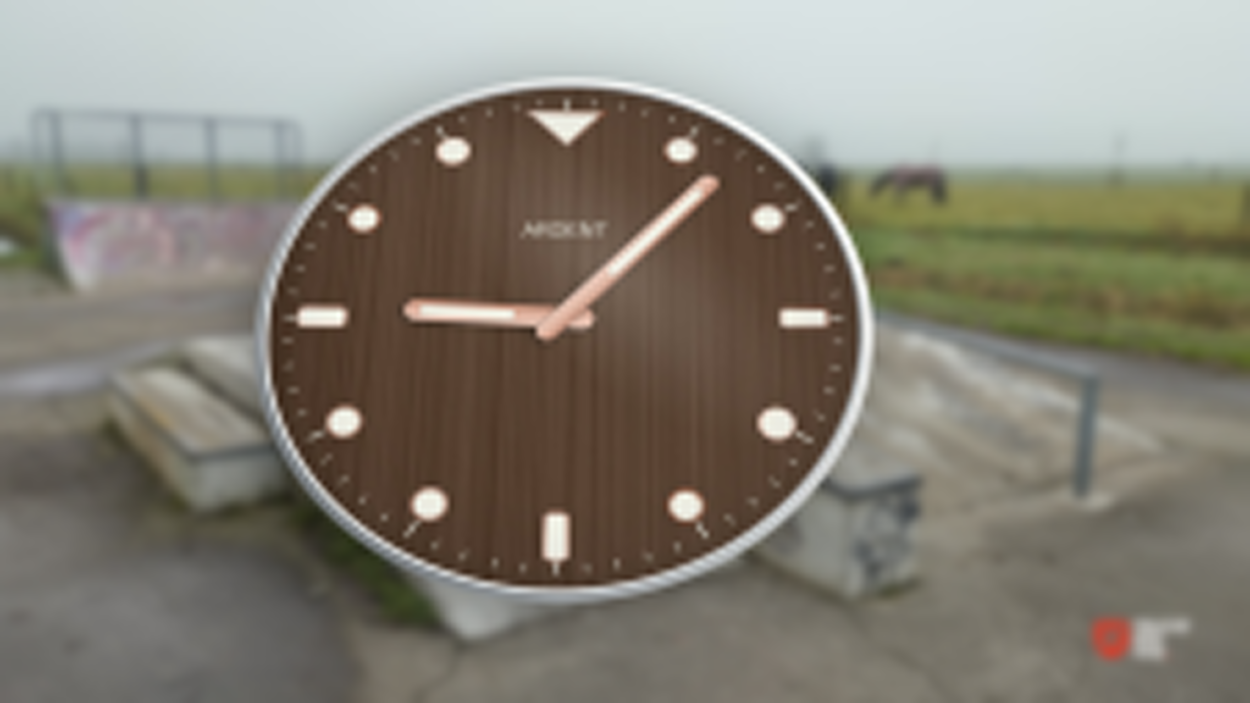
9,07
